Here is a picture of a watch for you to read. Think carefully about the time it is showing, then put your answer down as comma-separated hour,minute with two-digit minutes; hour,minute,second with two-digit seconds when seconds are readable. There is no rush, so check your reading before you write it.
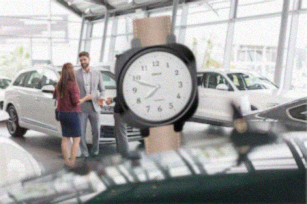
7,49
